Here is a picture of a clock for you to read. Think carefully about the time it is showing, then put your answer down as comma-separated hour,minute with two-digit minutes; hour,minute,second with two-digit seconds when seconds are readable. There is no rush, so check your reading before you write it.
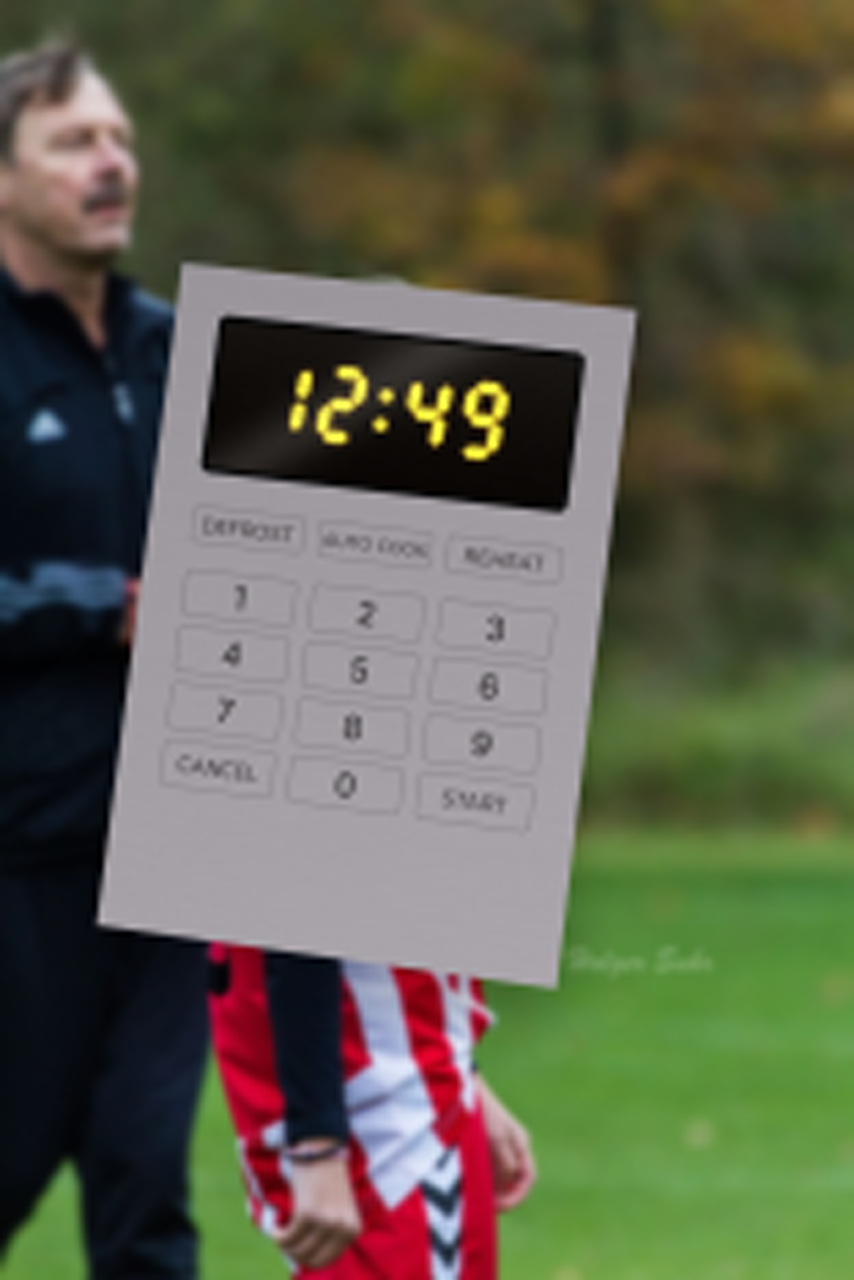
12,49
